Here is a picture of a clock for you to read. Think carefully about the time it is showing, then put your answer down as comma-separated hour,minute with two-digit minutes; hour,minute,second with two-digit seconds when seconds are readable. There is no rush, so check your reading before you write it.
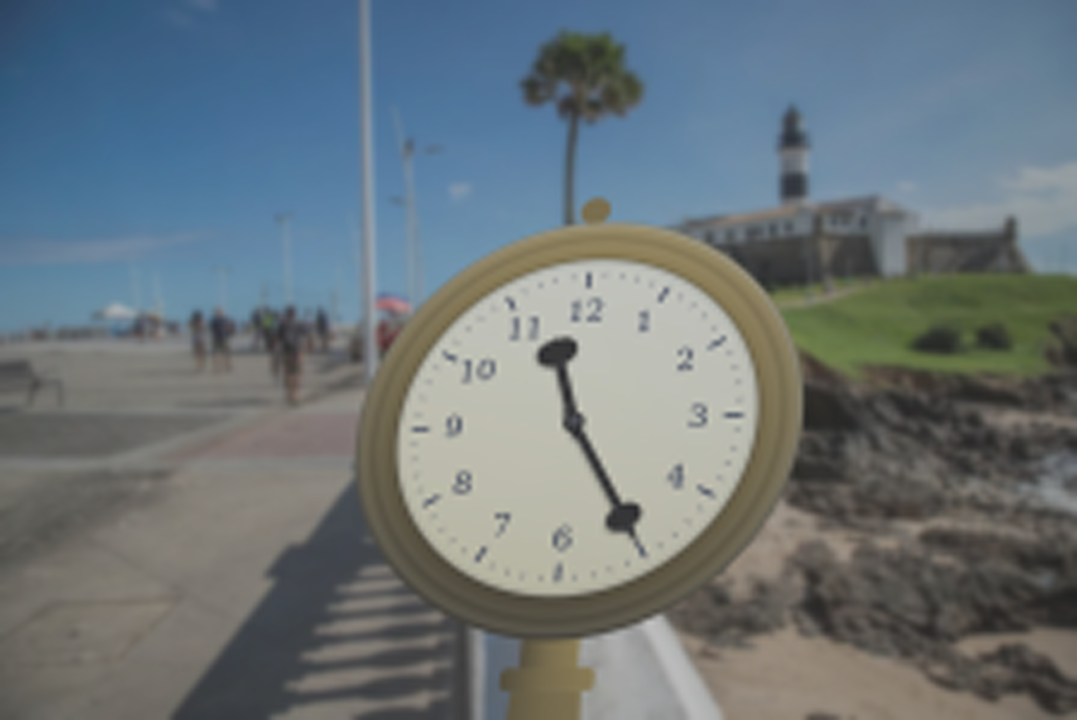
11,25
